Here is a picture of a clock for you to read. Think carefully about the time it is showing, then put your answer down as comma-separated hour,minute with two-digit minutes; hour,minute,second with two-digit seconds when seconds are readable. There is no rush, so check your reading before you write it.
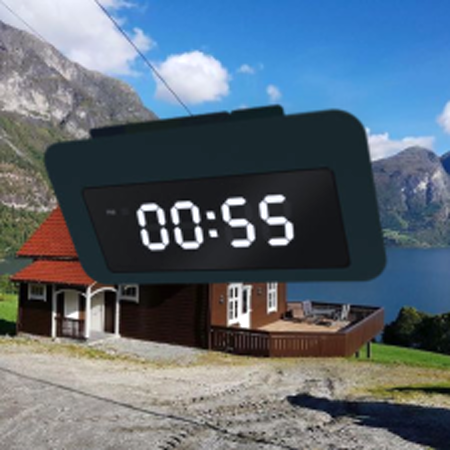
0,55
